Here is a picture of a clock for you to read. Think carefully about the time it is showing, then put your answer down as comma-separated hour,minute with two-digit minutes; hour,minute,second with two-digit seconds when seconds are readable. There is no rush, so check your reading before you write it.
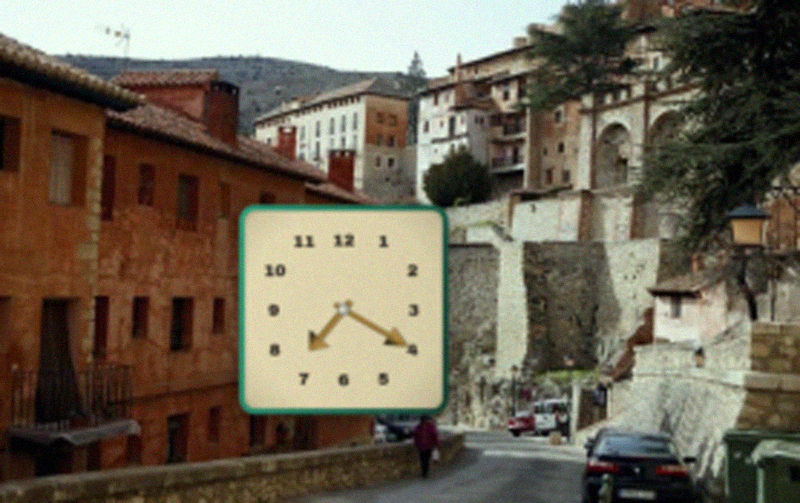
7,20
